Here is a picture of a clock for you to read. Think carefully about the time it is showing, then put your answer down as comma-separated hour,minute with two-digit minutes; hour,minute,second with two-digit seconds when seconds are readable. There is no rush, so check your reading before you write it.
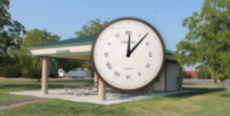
12,07
